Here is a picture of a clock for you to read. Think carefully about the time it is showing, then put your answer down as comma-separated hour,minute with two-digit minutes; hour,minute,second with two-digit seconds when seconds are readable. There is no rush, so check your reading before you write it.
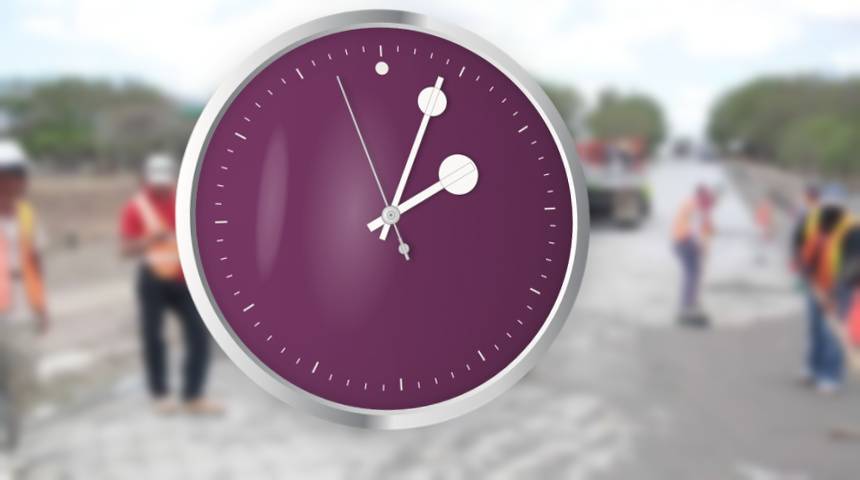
2,03,57
